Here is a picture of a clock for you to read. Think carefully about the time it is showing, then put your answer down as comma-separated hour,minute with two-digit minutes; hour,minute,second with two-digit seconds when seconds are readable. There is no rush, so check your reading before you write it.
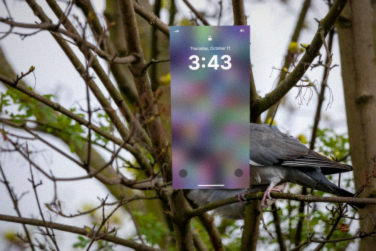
3,43
